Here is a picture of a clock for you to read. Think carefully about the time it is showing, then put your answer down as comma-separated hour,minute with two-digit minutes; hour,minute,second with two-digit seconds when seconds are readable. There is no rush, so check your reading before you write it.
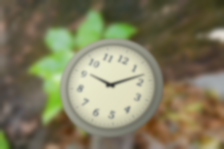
9,08
